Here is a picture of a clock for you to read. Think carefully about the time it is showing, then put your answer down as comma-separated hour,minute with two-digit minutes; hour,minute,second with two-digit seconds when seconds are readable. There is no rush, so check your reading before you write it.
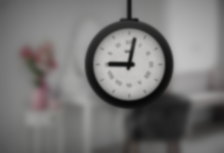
9,02
